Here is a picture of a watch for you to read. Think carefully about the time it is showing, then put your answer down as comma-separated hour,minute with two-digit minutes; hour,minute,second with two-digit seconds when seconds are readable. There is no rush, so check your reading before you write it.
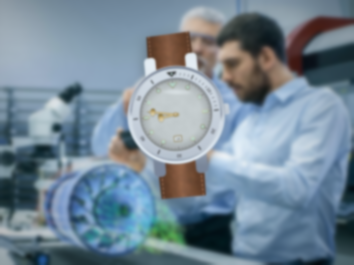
8,47
